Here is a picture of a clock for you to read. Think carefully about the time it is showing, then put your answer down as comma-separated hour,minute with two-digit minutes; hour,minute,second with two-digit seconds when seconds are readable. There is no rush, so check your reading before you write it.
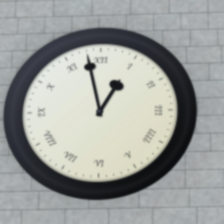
12,58
